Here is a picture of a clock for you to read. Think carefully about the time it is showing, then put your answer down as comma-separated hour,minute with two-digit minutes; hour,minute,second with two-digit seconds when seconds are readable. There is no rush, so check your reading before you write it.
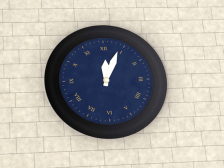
12,04
